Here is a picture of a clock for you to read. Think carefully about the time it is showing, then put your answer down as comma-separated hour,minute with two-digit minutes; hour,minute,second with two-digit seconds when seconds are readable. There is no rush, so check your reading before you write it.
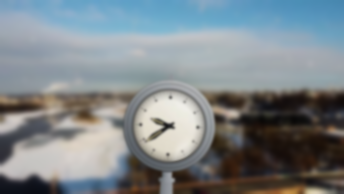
9,39
